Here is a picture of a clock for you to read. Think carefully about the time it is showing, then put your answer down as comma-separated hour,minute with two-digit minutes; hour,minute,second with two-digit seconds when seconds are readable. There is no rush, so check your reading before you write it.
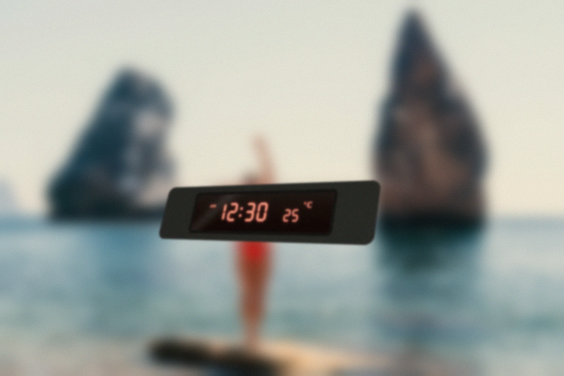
12,30
